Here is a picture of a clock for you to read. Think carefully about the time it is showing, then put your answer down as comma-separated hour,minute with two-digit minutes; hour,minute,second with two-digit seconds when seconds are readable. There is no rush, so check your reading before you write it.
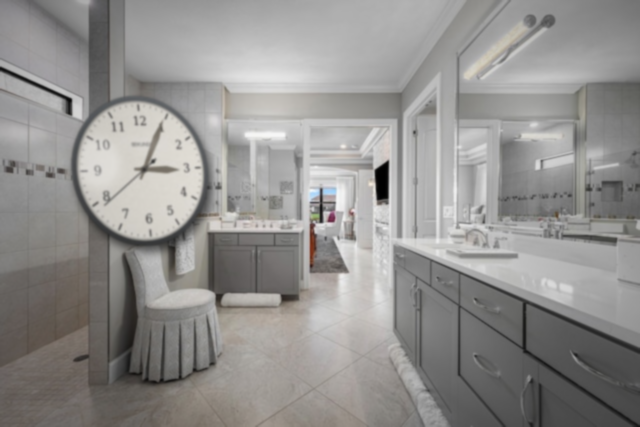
3,04,39
